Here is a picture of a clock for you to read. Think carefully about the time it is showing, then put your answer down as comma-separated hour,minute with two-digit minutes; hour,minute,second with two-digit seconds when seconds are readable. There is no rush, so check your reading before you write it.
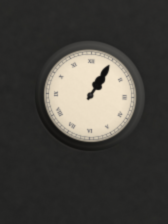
1,05
